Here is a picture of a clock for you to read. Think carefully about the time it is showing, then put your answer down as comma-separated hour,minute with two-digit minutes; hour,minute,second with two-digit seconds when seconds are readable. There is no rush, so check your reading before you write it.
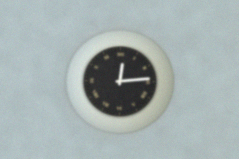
12,14
